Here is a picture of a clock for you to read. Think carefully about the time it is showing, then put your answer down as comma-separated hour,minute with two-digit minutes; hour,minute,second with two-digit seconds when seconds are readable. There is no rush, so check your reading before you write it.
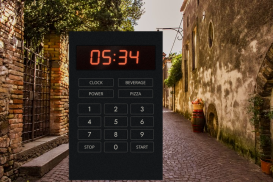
5,34
